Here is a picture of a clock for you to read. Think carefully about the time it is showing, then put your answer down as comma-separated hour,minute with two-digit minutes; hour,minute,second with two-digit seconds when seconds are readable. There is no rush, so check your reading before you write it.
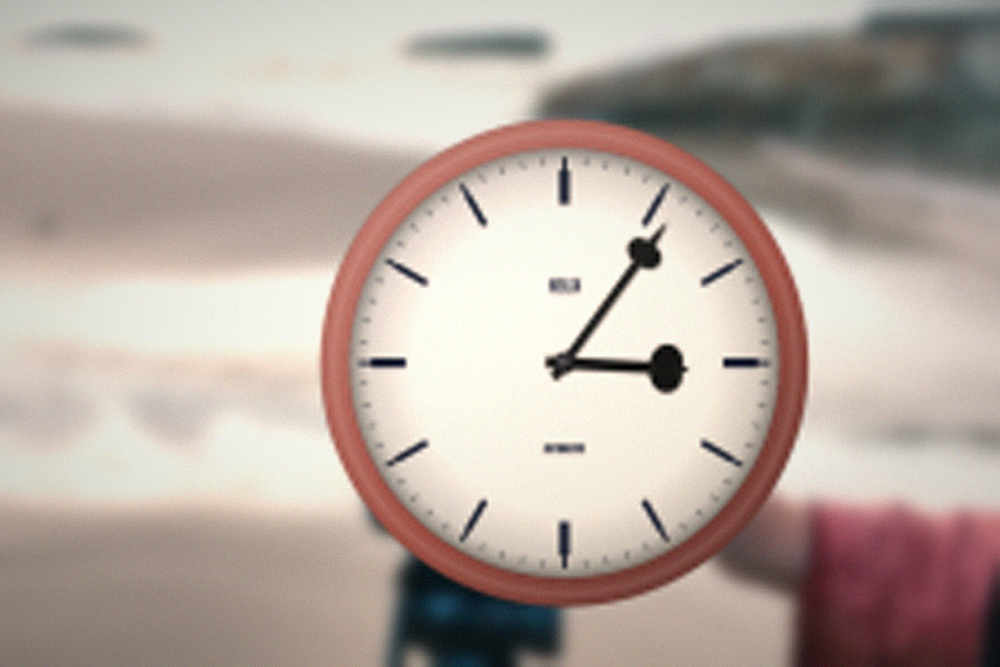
3,06
